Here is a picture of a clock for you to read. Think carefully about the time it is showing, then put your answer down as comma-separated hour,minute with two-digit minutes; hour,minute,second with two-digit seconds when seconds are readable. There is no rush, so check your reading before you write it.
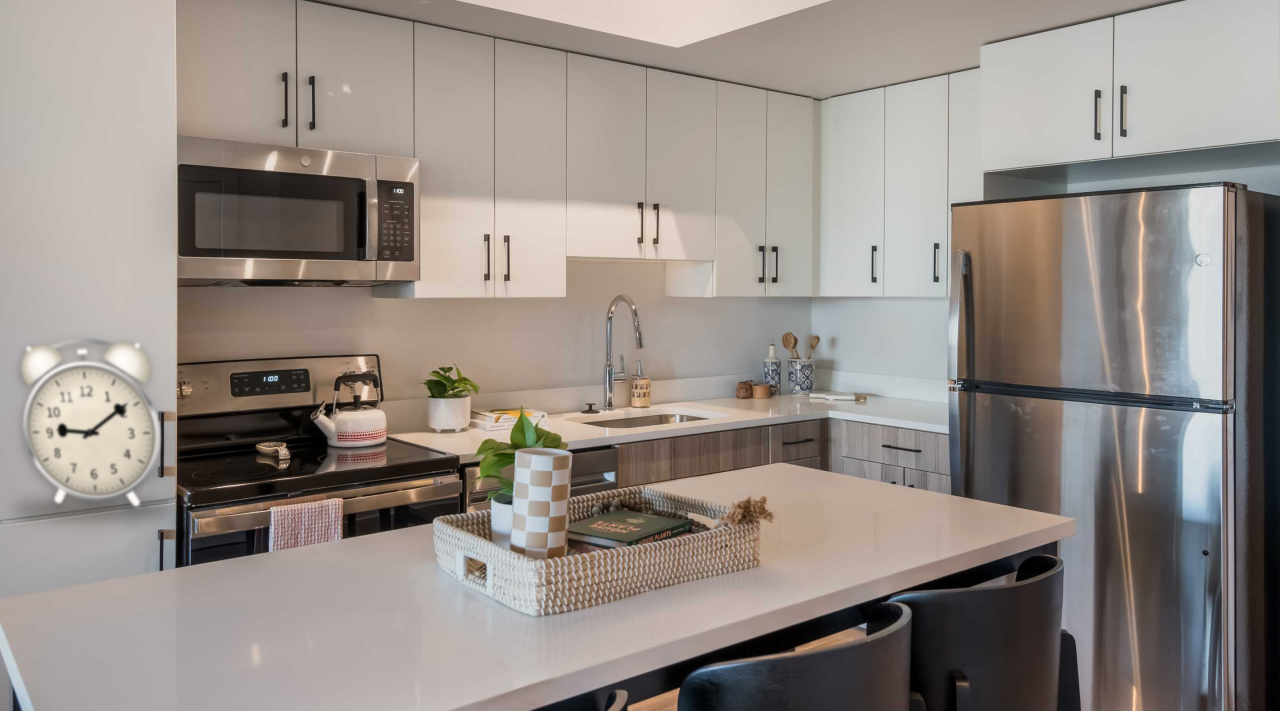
9,09
